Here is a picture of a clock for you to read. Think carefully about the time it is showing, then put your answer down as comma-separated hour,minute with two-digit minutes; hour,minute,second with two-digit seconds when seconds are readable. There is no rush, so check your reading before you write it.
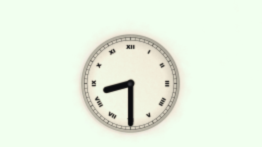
8,30
